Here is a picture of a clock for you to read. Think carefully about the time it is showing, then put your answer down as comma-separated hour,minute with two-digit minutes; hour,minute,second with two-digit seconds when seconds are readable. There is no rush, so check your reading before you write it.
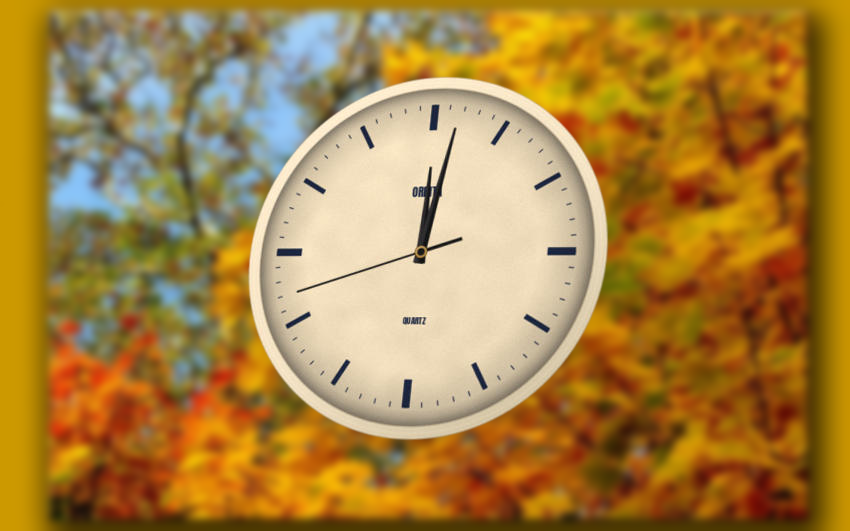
12,01,42
